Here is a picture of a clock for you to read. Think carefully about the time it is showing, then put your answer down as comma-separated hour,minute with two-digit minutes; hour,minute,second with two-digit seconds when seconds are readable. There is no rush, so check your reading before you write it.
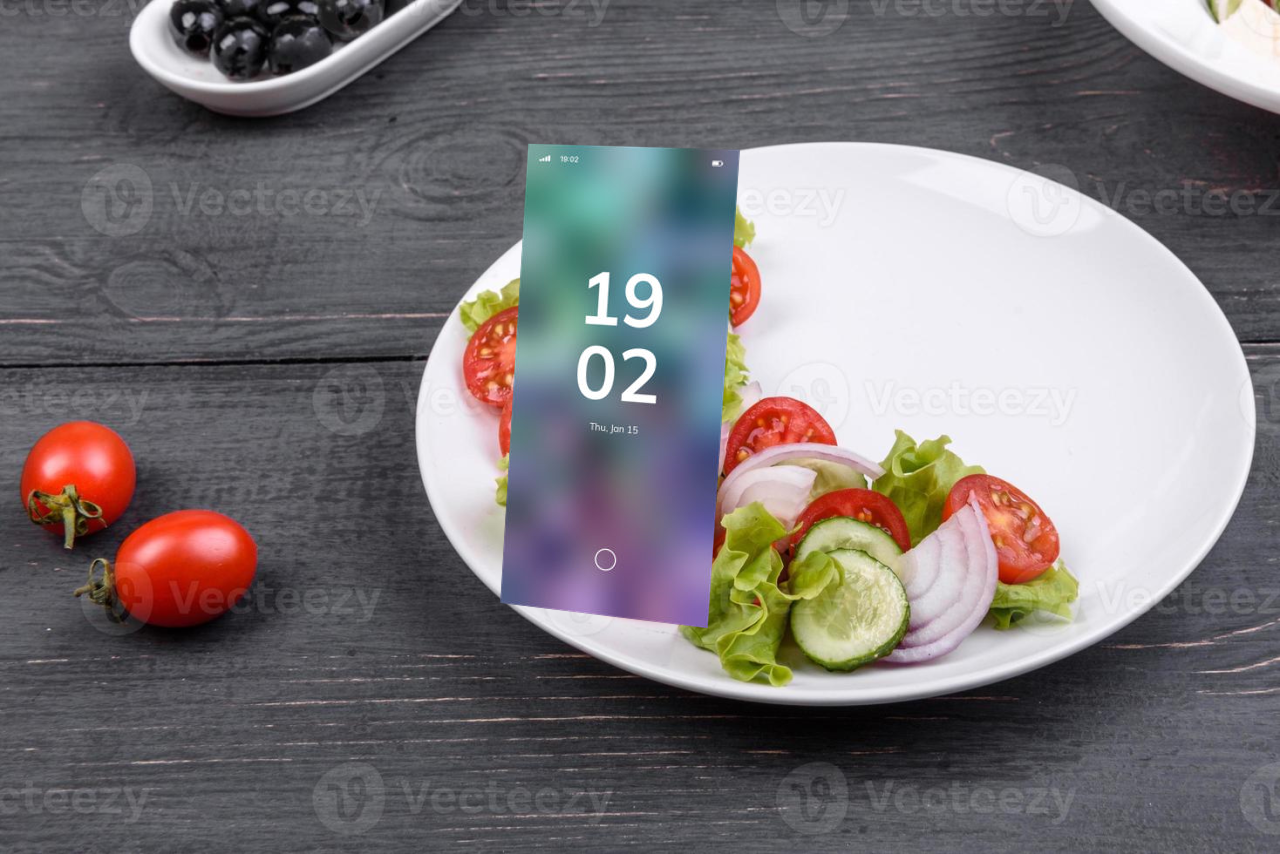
19,02
